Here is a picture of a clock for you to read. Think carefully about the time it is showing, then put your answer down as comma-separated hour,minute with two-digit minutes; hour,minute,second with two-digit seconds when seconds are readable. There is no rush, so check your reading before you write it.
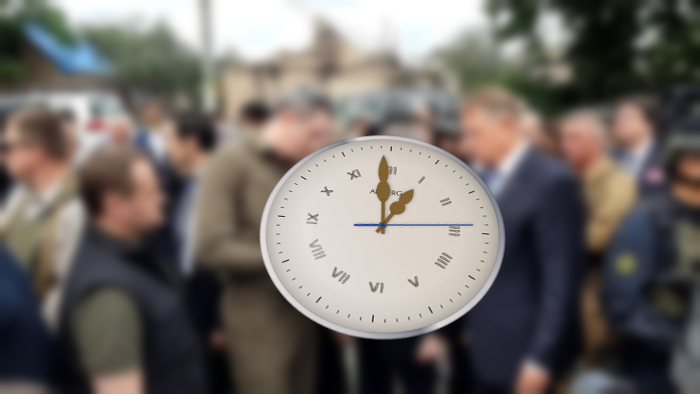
12,59,14
